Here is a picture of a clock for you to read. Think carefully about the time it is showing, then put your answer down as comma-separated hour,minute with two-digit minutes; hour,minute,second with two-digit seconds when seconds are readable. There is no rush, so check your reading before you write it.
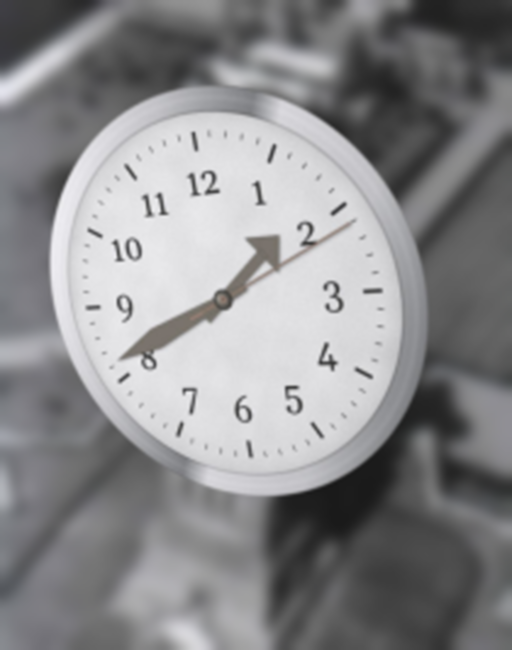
1,41,11
